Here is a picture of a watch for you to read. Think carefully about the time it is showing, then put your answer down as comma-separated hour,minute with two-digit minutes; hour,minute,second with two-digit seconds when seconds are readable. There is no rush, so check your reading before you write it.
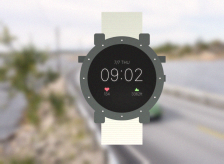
9,02
